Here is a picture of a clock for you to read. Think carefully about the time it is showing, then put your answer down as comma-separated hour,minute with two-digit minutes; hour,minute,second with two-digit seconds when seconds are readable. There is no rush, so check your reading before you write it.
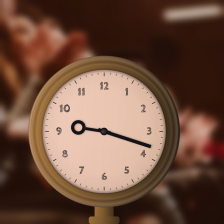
9,18
